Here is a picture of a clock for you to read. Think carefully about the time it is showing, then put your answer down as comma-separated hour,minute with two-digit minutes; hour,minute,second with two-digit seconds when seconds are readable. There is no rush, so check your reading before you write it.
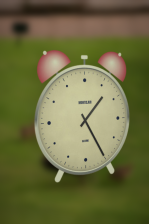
1,25
